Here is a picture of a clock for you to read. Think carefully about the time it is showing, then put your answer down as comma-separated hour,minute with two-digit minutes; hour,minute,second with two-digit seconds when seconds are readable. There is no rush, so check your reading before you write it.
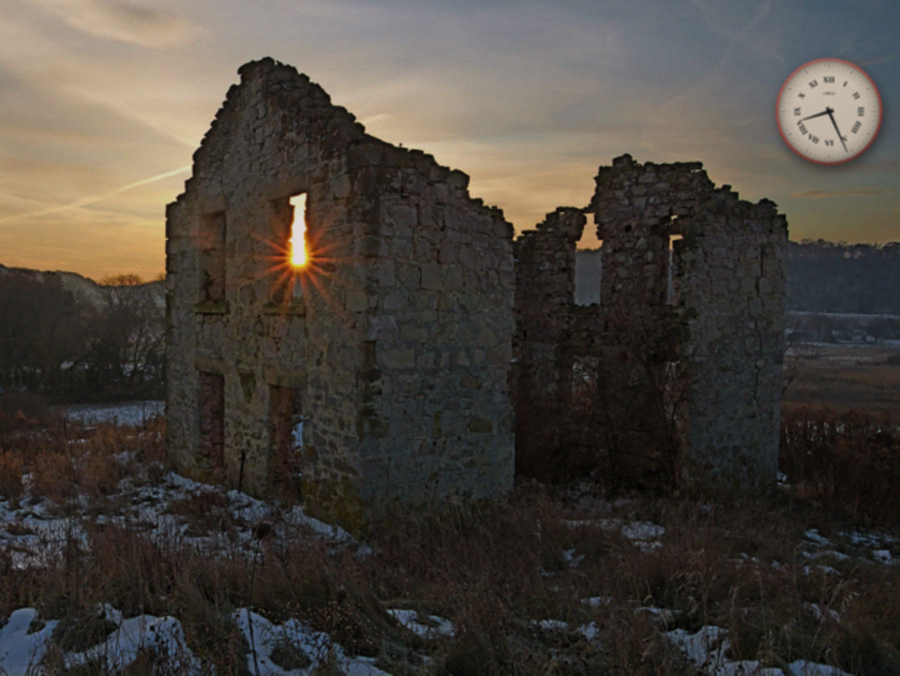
8,26
